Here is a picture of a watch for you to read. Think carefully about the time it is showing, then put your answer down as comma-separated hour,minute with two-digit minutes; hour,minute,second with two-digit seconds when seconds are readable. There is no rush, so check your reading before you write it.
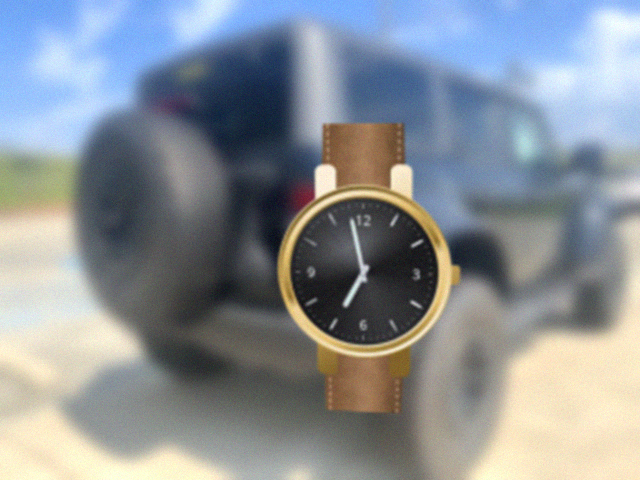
6,58
